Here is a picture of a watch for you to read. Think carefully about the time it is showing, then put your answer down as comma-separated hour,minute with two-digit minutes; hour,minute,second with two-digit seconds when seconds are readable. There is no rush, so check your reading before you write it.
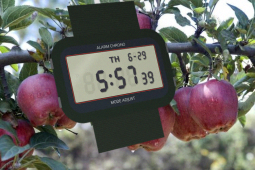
5,57,39
